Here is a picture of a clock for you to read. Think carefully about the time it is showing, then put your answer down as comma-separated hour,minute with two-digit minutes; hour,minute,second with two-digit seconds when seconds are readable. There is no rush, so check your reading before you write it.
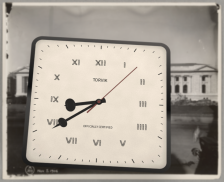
8,39,07
